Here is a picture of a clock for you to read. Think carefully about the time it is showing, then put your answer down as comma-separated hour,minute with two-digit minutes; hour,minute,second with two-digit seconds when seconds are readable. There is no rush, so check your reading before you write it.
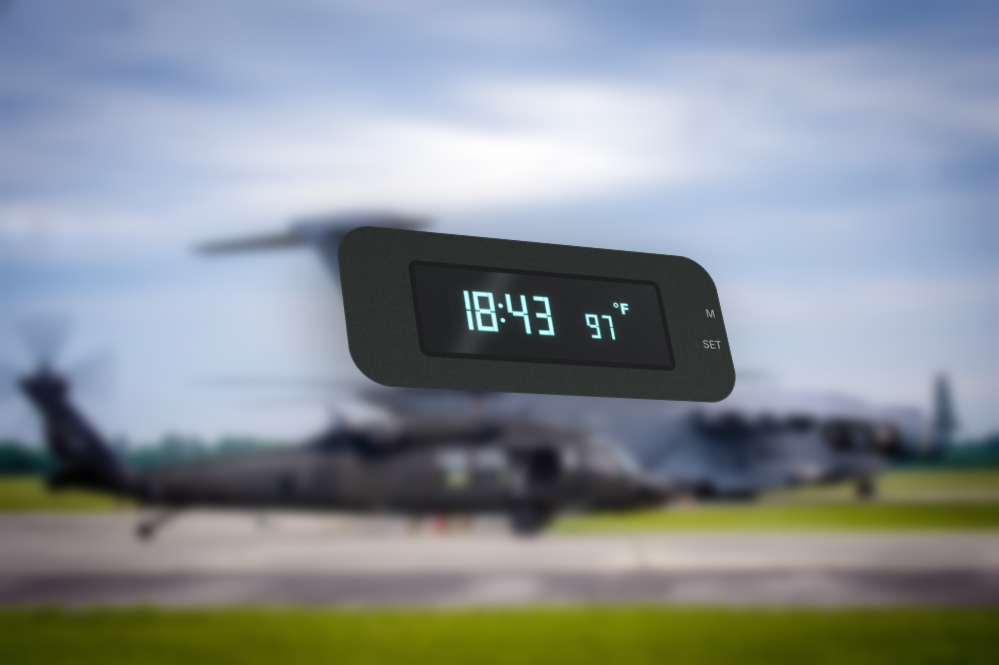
18,43
